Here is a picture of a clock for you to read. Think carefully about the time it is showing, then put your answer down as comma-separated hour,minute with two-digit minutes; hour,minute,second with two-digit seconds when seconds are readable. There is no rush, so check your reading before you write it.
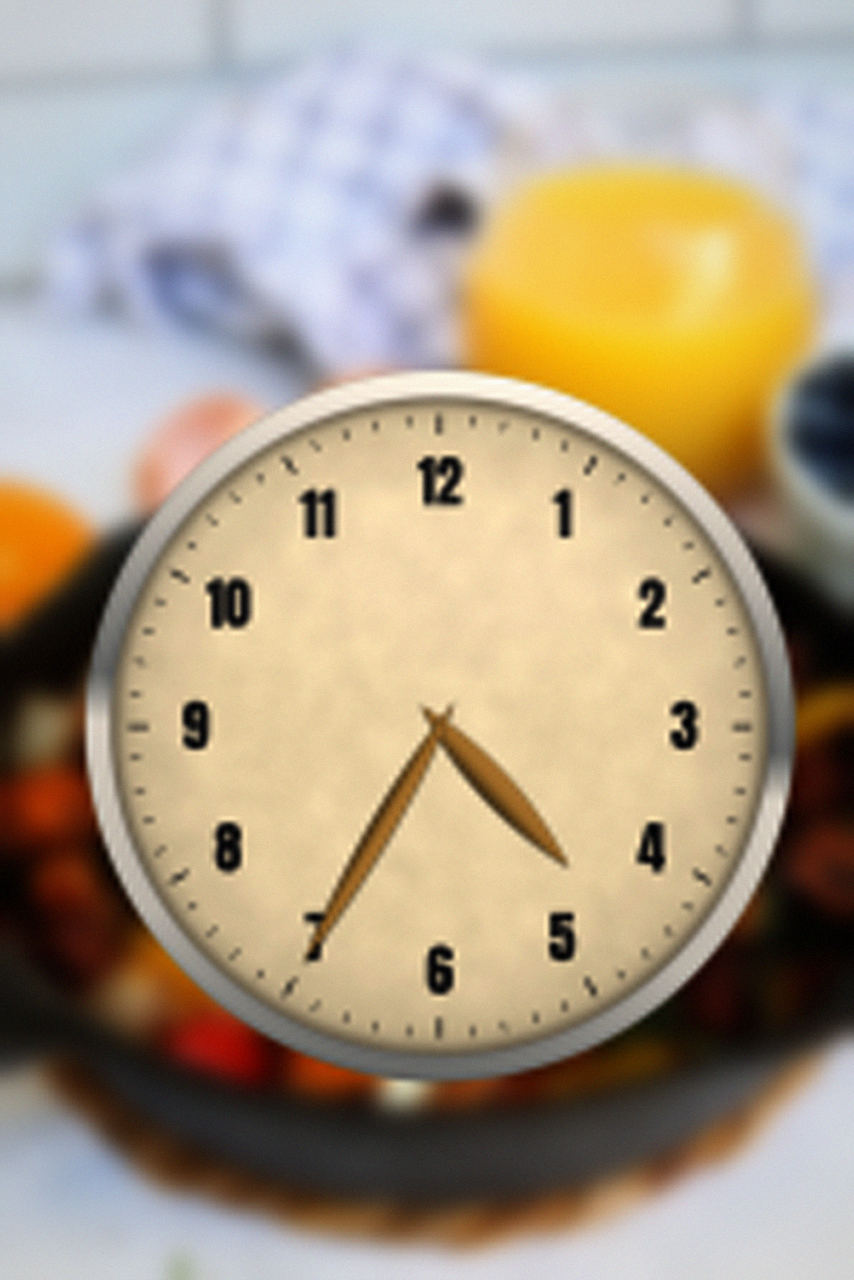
4,35
